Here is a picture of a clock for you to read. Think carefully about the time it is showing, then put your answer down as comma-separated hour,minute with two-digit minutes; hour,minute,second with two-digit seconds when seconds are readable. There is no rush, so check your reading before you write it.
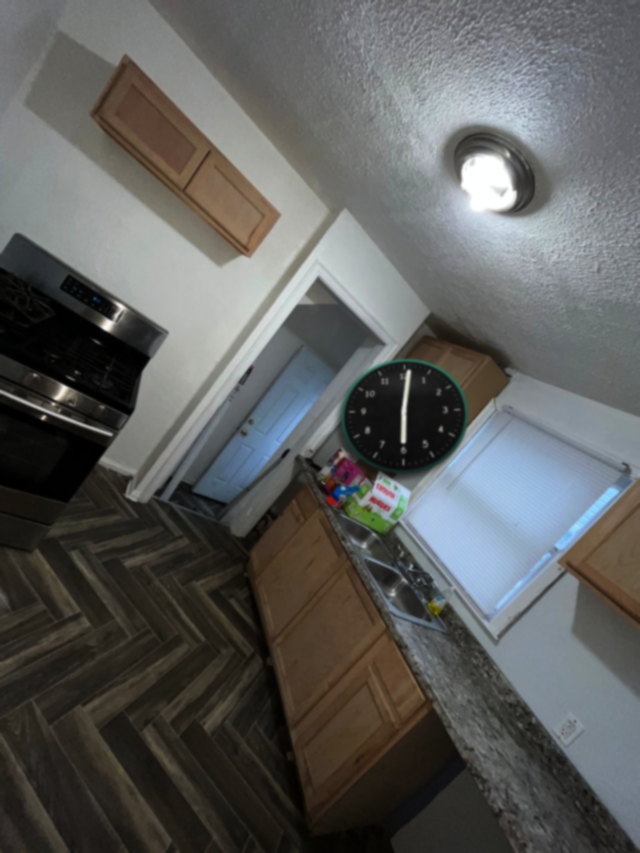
6,01
